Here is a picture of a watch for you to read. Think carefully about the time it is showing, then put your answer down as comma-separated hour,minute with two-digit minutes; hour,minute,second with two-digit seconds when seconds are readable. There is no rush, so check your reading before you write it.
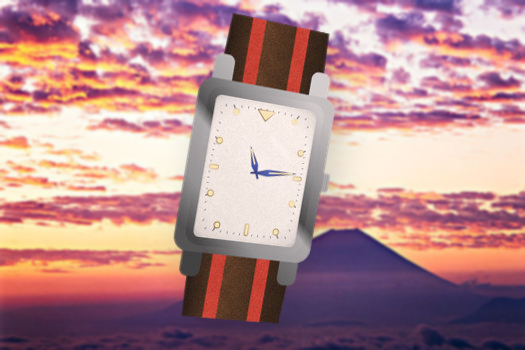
11,14
